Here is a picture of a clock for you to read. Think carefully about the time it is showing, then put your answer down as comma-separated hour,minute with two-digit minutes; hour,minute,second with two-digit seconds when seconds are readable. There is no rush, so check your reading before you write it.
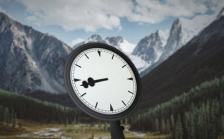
8,43
